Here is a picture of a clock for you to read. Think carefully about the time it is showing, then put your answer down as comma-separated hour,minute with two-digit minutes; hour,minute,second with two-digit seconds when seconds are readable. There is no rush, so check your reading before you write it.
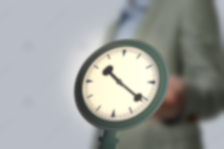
10,21
